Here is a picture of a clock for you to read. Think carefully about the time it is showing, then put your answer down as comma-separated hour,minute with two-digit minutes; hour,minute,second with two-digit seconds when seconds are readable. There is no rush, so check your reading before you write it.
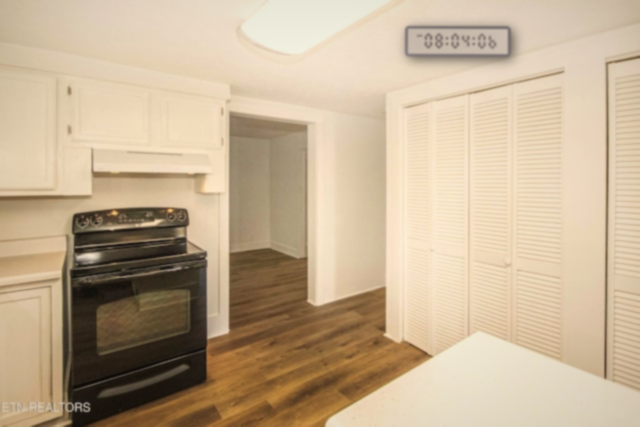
8,04,06
